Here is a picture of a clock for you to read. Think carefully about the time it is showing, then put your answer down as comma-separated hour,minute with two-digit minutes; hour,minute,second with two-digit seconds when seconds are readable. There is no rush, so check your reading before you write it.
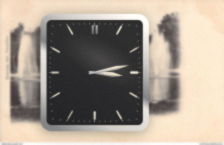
3,13
